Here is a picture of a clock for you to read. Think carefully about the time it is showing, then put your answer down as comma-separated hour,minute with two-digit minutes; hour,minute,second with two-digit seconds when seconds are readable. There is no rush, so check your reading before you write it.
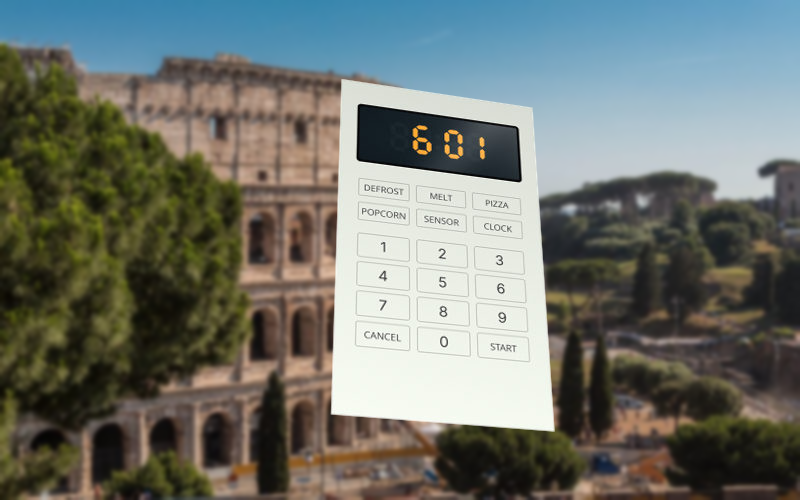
6,01
